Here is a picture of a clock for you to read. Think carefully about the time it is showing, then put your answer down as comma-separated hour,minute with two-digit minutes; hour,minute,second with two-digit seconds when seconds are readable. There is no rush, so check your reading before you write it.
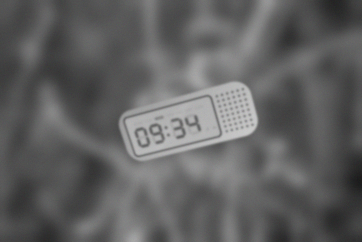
9,34
